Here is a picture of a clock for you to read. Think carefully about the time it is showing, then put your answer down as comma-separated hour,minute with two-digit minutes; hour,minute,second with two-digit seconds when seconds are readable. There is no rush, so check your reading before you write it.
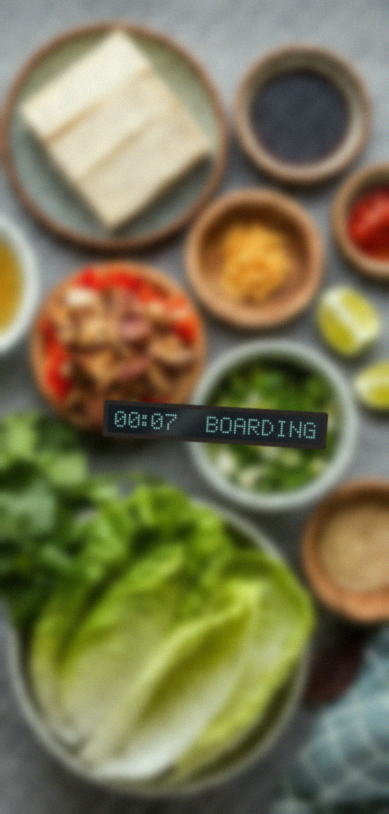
0,07
